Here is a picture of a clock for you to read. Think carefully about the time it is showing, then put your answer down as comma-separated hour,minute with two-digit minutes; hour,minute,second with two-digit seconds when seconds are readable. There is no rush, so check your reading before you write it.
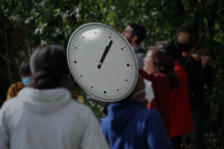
1,06
